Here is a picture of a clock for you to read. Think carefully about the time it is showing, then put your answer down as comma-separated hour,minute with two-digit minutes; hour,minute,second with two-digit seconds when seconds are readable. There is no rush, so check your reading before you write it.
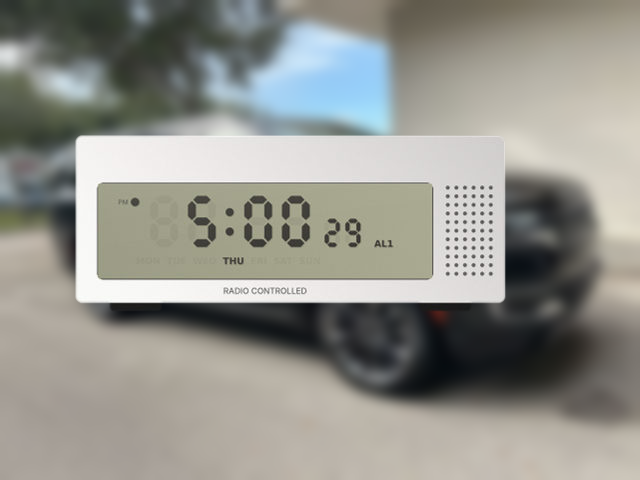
5,00,29
